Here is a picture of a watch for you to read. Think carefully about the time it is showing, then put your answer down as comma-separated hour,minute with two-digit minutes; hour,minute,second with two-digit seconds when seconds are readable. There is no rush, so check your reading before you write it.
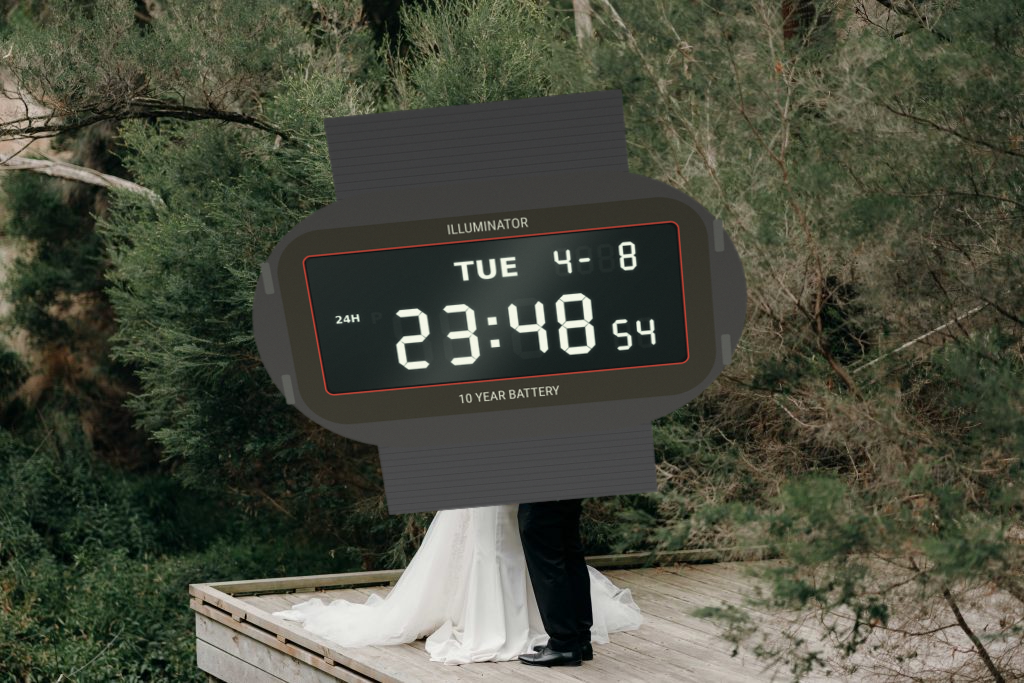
23,48,54
